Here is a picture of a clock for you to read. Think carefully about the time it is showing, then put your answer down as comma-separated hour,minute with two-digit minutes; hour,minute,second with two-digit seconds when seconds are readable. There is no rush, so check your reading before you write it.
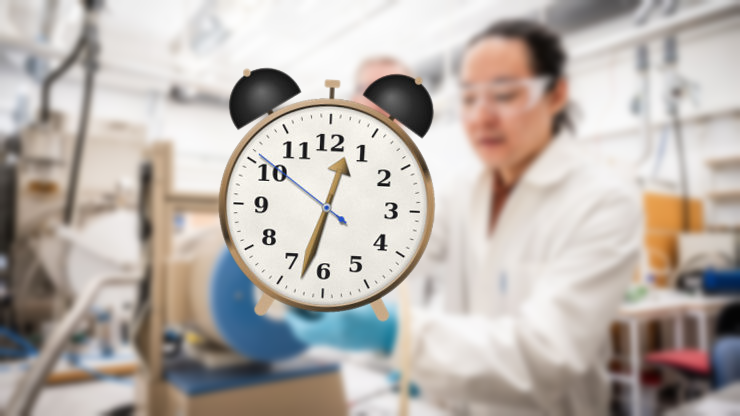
12,32,51
